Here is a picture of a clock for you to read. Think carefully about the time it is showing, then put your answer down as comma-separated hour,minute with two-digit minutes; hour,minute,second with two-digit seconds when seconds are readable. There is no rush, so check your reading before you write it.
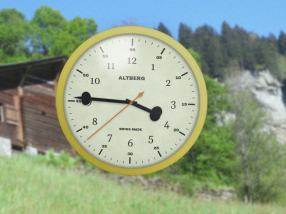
3,45,38
